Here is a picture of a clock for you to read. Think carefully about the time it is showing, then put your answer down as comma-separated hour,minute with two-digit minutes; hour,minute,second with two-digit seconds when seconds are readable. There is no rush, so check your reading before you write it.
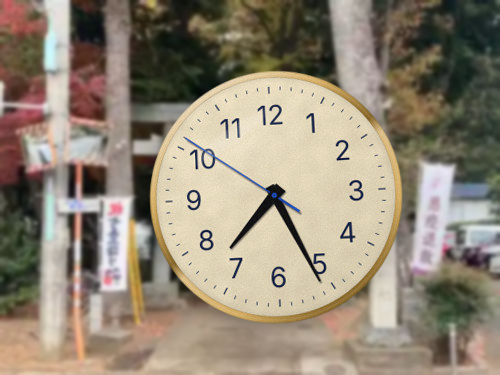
7,25,51
